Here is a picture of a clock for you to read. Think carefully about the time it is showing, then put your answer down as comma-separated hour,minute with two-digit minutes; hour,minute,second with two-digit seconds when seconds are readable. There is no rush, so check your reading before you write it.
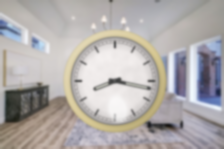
8,17
